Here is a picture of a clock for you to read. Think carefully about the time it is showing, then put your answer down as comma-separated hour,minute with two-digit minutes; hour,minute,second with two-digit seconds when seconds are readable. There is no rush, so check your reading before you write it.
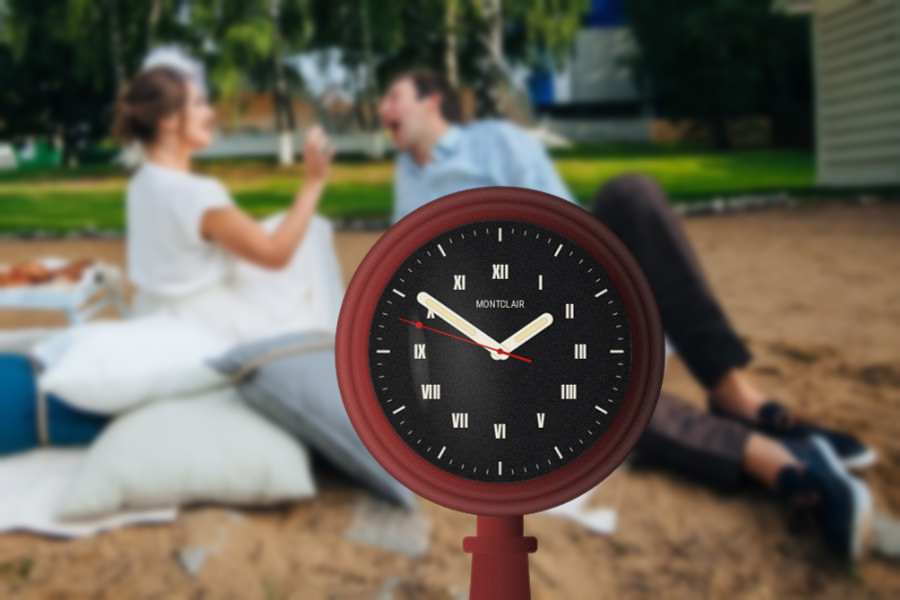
1,50,48
